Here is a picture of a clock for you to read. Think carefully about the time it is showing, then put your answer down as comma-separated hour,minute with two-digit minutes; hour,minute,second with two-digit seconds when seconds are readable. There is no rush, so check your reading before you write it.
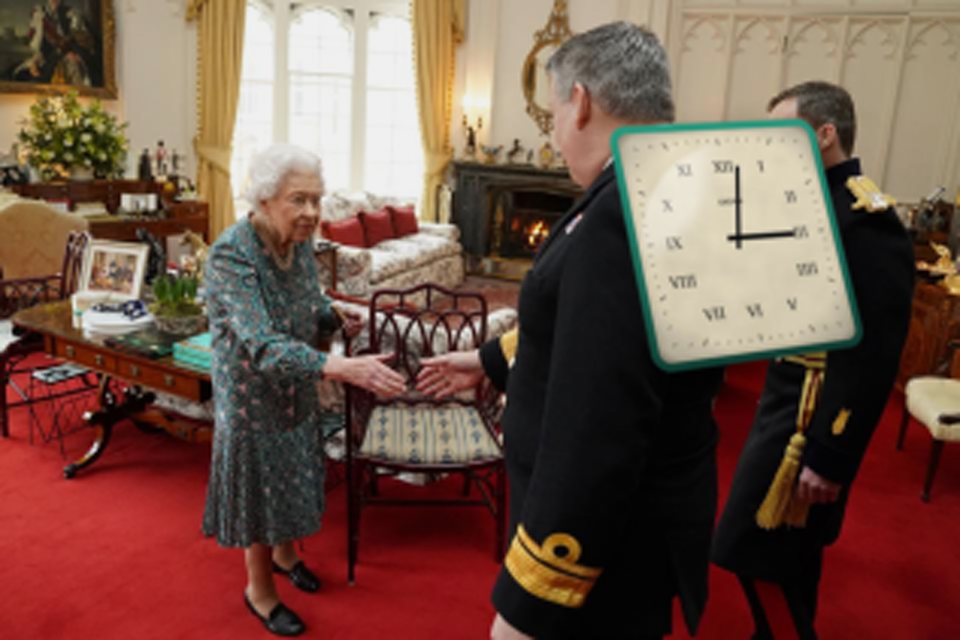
3,02
